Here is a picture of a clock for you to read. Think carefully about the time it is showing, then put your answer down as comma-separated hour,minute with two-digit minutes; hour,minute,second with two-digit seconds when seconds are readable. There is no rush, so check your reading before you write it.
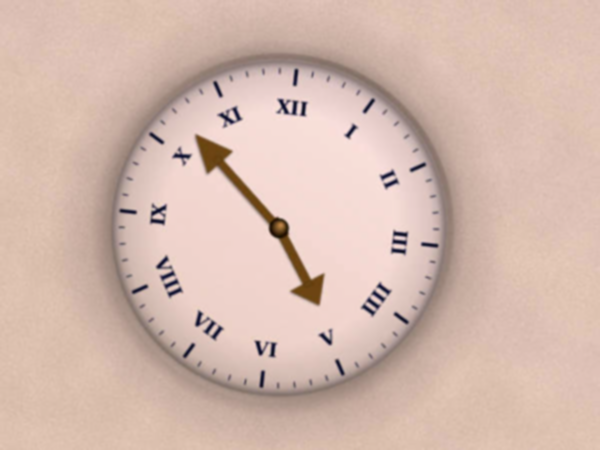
4,52
